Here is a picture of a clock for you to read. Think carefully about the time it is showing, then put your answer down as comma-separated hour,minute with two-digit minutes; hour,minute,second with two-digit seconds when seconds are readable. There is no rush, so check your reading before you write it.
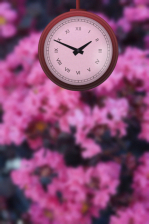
1,49
